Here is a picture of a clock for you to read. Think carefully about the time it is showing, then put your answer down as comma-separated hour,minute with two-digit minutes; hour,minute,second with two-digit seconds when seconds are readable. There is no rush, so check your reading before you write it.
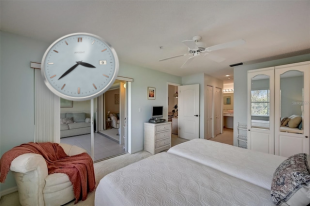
3,38
